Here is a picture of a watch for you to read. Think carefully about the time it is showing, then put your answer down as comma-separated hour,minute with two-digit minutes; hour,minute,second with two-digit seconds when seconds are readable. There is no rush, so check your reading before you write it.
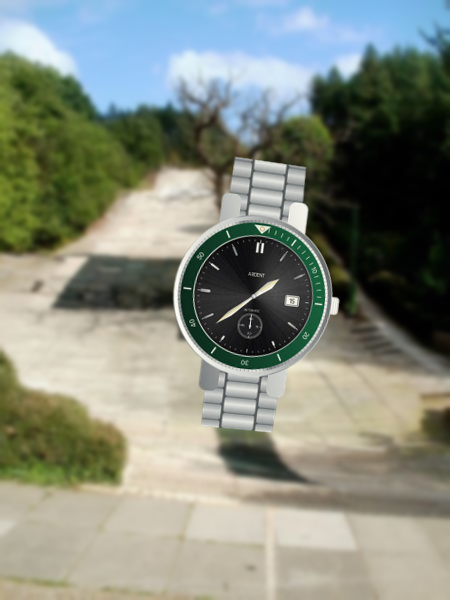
1,38
